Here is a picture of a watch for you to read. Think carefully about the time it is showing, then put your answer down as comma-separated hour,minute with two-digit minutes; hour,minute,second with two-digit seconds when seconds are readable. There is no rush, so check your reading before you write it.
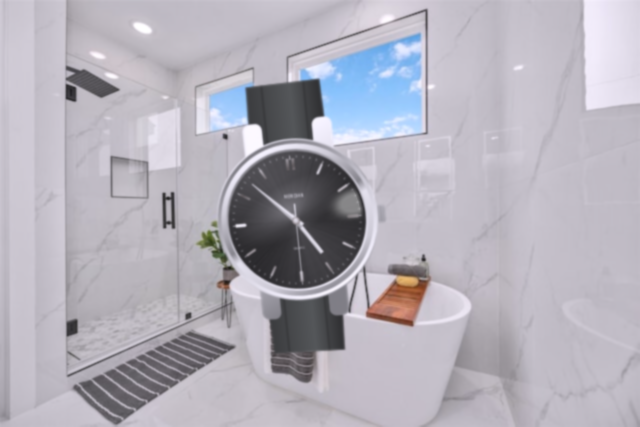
4,52,30
